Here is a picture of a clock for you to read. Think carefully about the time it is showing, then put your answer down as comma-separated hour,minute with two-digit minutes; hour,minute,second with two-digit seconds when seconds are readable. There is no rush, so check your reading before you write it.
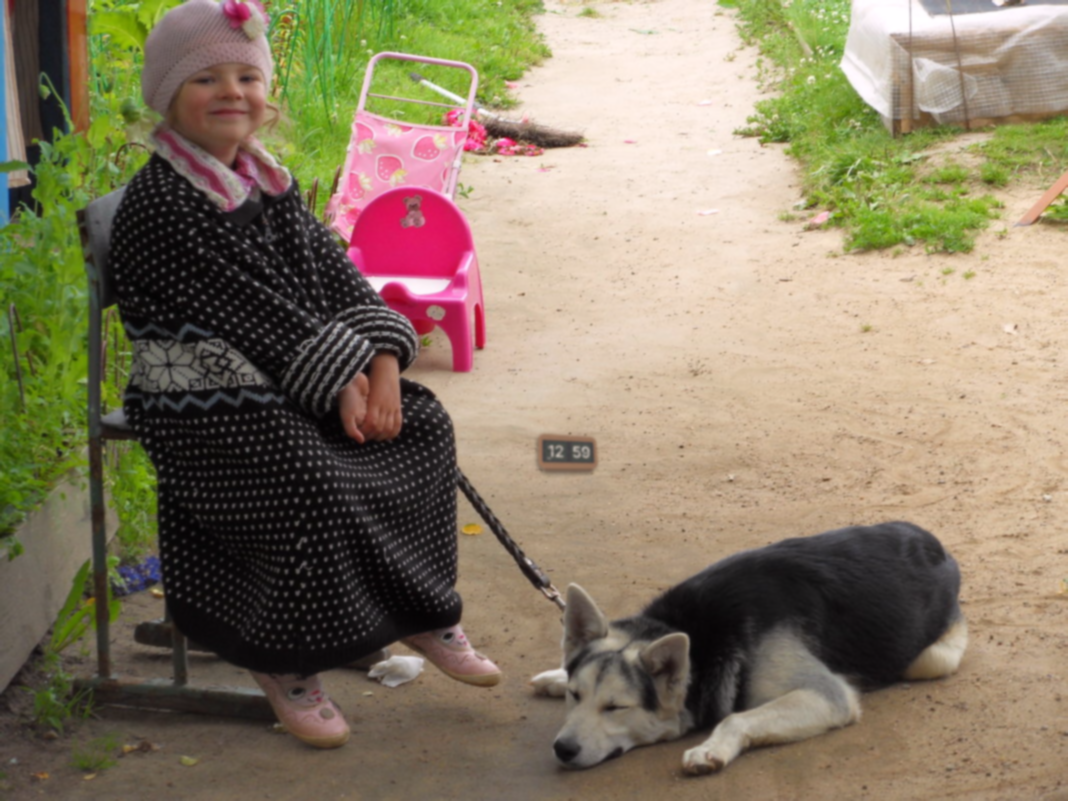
12,59
